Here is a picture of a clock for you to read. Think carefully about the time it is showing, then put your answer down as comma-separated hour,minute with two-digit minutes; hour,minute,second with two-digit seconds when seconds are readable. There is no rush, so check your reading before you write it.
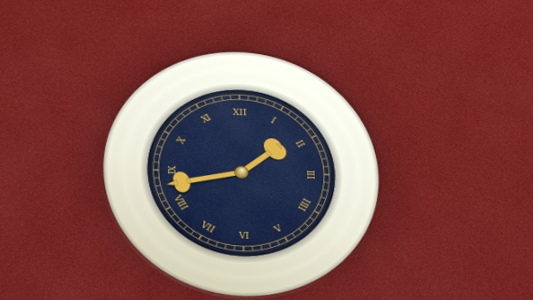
1,43
